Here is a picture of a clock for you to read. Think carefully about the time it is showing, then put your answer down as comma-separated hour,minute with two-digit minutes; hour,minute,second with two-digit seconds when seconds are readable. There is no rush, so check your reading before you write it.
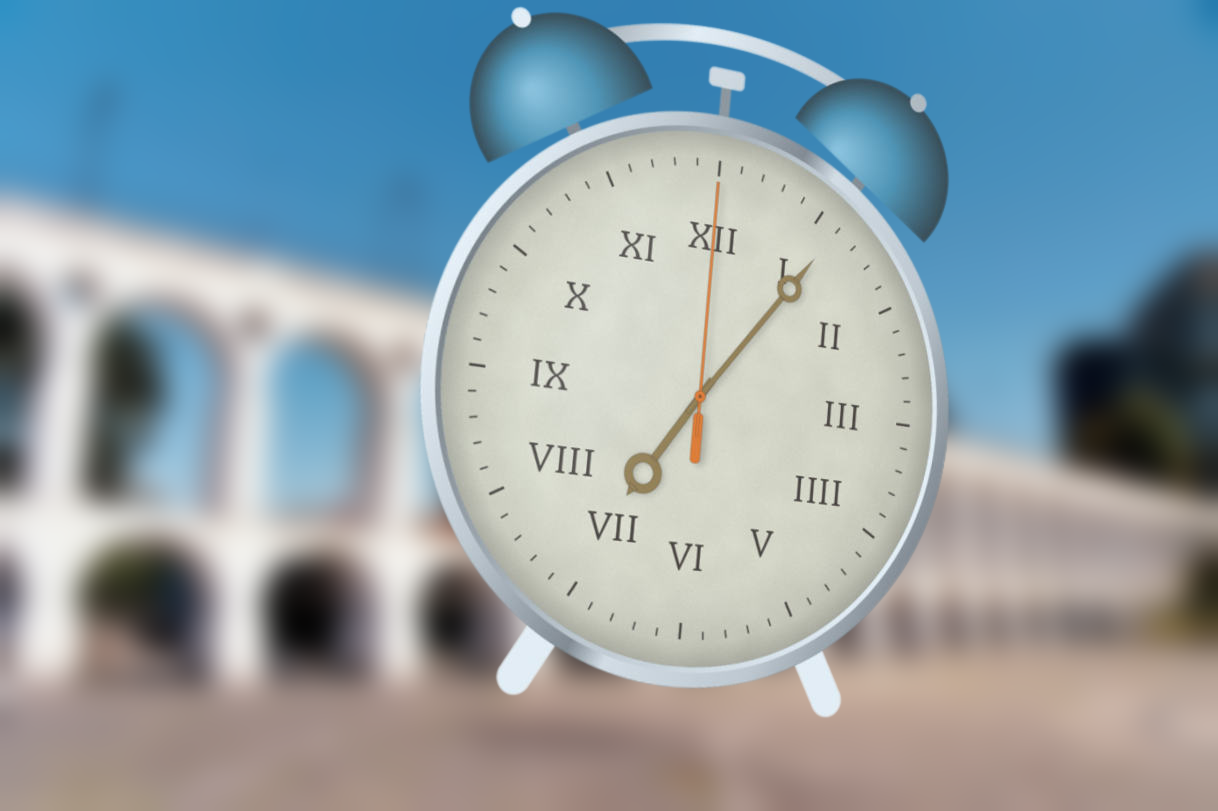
7,06,00
